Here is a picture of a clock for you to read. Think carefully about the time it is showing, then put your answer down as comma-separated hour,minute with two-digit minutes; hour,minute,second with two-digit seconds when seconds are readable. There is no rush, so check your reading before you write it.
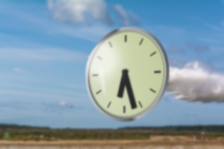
6,27
